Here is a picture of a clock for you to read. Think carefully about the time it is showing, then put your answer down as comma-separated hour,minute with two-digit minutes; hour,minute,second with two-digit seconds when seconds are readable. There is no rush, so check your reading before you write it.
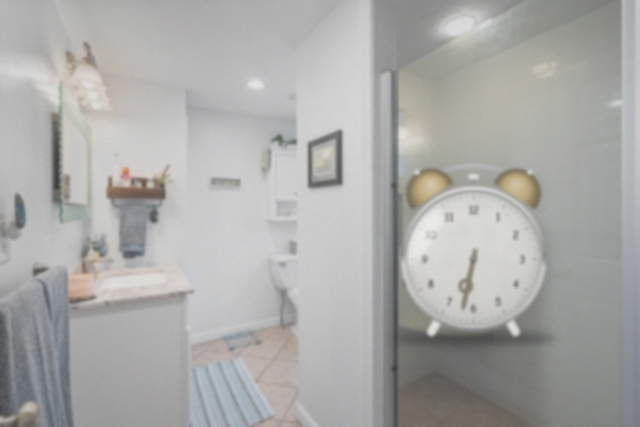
6,32
